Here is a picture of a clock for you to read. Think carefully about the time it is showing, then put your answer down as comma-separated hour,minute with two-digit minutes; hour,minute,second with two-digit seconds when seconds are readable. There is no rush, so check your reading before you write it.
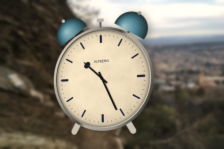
10,26
